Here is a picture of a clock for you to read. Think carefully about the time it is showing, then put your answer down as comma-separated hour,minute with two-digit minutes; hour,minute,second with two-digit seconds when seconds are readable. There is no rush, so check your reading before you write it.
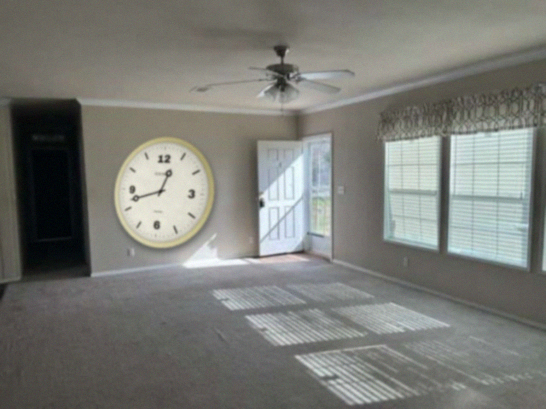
12,42
